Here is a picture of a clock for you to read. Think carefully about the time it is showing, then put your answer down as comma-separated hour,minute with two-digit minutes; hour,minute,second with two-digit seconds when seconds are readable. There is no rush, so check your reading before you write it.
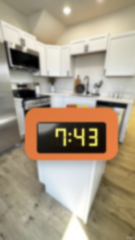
7,43
